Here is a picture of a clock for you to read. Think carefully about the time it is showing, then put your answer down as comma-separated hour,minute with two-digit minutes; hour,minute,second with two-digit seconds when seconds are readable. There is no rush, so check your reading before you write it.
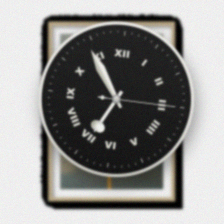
6,54,15
